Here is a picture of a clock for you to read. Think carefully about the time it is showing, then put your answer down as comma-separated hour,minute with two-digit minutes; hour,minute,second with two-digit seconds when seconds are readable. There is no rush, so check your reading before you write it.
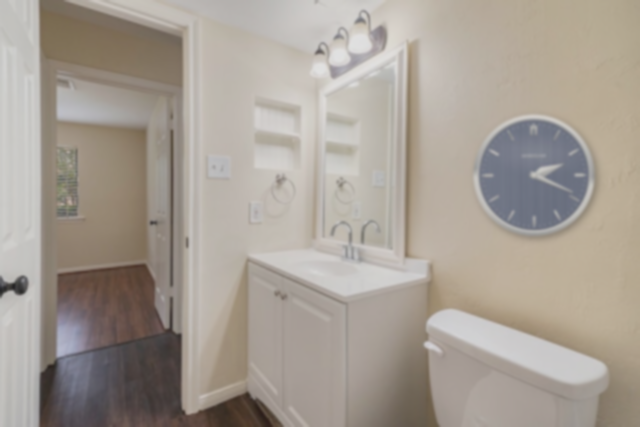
2,19
